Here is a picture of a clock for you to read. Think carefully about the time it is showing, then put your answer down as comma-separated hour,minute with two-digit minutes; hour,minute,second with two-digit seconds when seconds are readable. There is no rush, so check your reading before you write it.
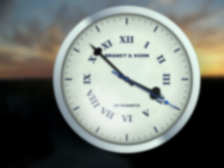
3,52,20
